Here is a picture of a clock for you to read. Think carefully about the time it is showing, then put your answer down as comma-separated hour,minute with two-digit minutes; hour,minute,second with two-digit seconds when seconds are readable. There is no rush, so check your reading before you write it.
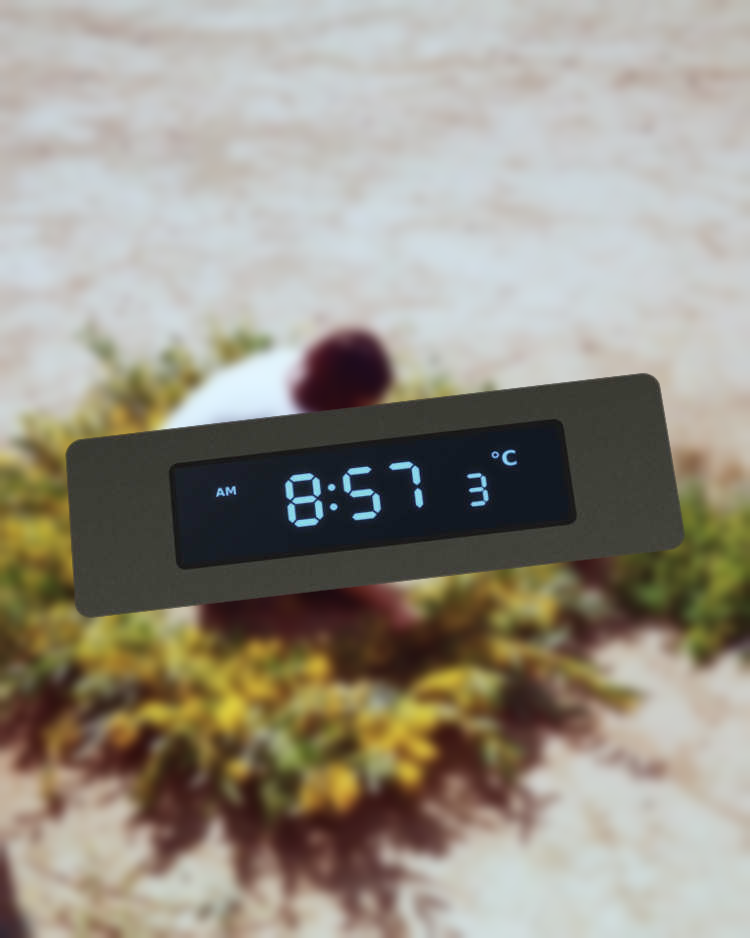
8,57
